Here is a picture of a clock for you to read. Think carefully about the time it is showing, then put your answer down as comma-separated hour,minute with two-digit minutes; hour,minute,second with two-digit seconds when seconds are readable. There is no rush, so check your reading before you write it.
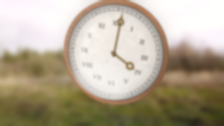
4,01
